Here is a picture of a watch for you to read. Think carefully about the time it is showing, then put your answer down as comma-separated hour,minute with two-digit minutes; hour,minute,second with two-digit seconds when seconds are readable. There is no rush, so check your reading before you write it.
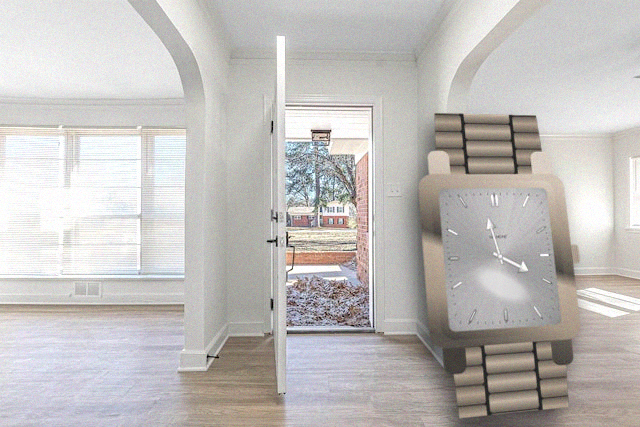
3,58
